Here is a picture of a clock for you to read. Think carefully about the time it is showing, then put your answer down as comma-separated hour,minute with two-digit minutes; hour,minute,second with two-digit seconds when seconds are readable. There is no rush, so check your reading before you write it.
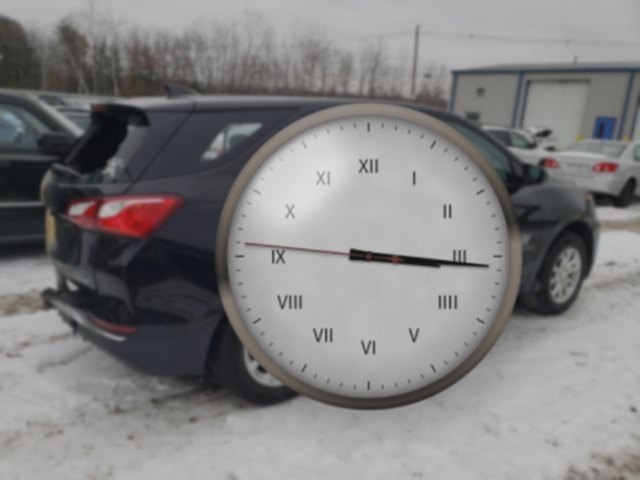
3,15,46
